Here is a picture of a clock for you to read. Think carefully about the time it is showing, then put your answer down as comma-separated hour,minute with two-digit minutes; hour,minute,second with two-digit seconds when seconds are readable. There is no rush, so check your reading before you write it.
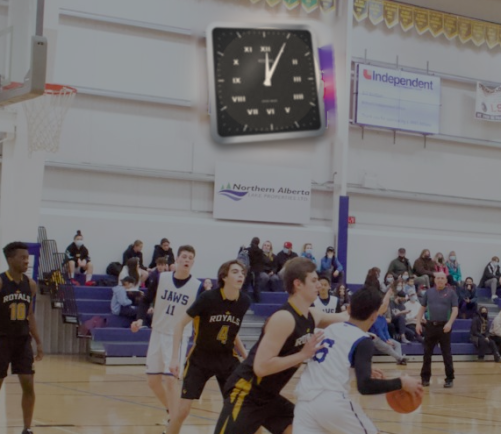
12,05
